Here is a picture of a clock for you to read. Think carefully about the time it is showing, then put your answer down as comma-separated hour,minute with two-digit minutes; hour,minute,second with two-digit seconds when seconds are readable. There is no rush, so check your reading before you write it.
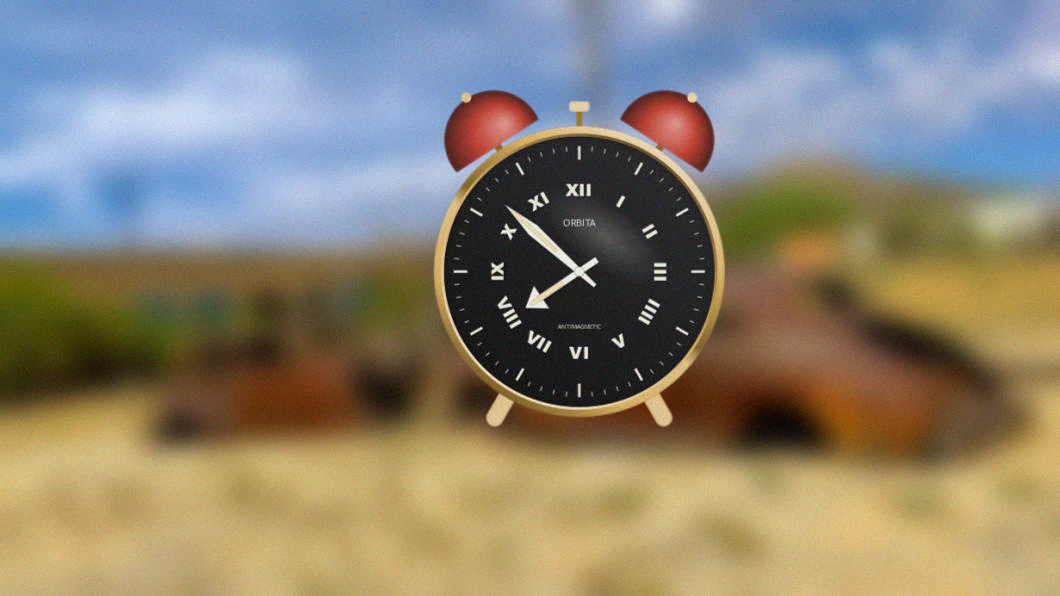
7,52
